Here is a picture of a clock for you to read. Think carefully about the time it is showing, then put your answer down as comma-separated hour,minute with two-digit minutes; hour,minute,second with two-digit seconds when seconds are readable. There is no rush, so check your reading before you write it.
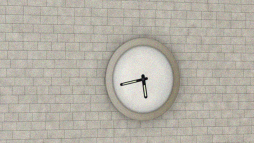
5,43
